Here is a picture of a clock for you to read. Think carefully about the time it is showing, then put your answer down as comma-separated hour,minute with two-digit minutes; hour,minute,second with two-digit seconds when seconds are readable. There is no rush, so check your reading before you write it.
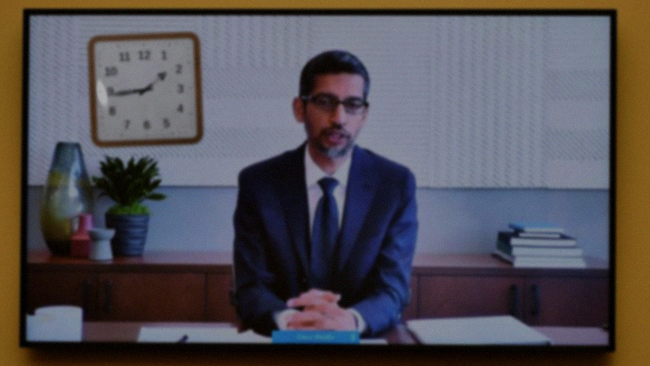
1,44
